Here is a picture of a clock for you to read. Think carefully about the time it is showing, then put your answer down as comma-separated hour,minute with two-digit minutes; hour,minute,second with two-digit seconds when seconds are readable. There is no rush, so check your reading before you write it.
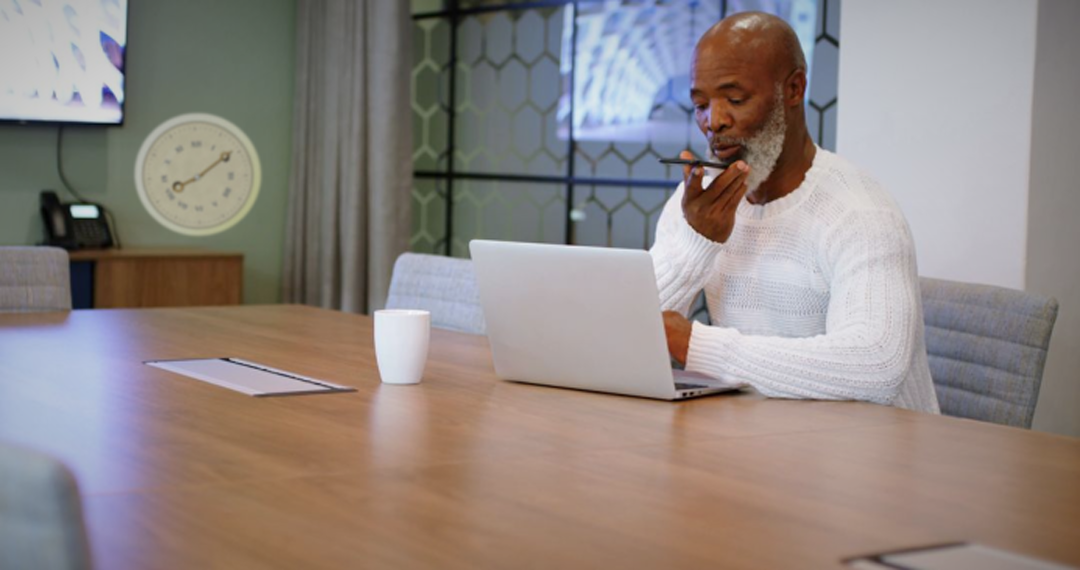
8,09
